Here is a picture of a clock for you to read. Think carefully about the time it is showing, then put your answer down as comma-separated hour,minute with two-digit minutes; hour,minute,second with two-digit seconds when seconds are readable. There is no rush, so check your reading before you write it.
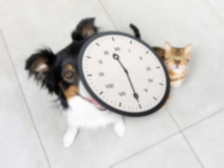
11,30
